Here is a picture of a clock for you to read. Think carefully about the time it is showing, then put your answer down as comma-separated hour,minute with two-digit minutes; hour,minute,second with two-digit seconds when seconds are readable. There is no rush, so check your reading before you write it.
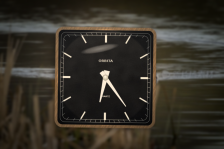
6,24
